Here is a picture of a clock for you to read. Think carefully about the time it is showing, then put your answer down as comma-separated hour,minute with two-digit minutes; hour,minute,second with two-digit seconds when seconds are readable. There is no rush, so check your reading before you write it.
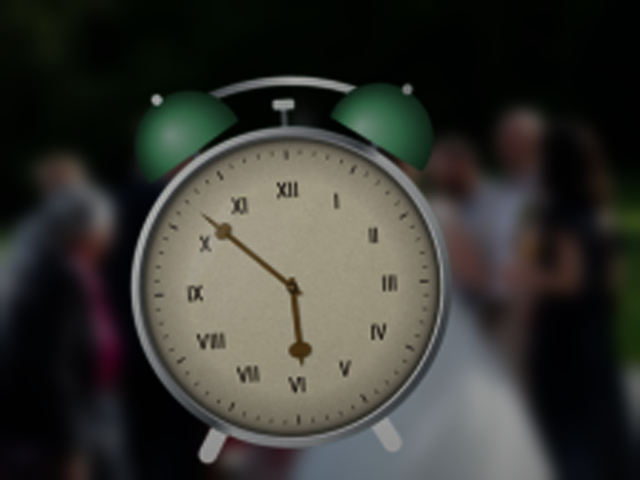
5,52
